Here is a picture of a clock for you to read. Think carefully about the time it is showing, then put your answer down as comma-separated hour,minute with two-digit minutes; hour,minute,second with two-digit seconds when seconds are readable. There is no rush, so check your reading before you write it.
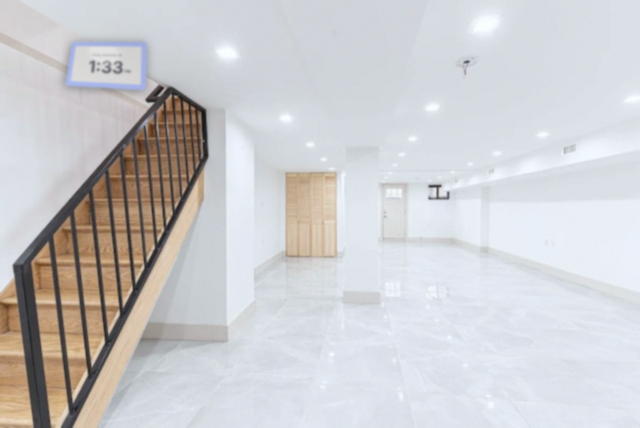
1,33
